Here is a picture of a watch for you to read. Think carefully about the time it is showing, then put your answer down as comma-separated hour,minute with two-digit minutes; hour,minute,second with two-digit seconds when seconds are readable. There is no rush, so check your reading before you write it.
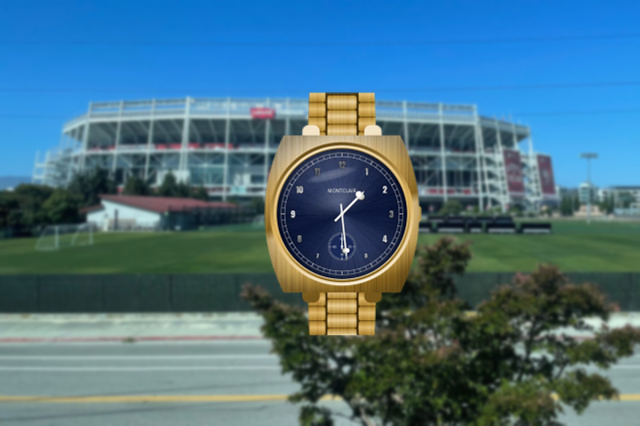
1,29
